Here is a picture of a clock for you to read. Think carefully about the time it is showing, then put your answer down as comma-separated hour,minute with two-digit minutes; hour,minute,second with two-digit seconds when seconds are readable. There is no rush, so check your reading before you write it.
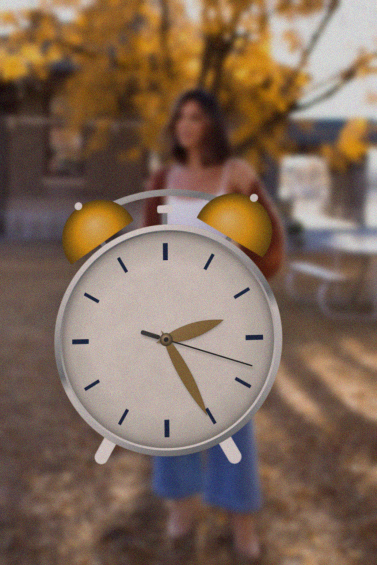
2,25,18
